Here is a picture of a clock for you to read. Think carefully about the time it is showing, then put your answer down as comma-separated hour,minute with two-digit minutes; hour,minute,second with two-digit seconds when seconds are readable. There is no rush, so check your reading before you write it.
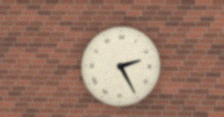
2,25
